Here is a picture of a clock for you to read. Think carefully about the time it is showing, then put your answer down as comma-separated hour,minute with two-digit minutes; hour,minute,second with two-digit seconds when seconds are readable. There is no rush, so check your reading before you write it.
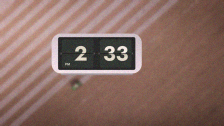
2,33
